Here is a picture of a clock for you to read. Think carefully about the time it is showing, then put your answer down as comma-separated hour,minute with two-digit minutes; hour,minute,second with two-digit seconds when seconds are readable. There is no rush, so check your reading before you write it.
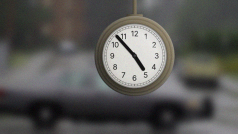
4,53
